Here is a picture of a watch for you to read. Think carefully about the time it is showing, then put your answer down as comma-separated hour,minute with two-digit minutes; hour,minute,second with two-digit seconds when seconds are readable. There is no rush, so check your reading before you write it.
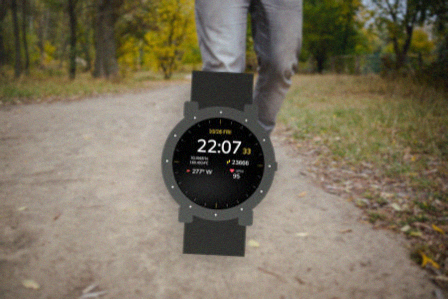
22,07,33
